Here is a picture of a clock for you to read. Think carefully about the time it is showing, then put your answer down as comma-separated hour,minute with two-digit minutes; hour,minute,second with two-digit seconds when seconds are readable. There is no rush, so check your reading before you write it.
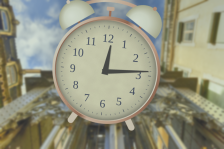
12,14
